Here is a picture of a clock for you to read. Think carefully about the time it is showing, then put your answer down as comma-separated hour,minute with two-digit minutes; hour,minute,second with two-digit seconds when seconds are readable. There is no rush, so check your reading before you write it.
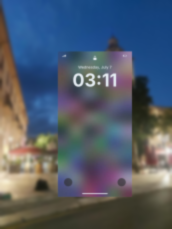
3,11
